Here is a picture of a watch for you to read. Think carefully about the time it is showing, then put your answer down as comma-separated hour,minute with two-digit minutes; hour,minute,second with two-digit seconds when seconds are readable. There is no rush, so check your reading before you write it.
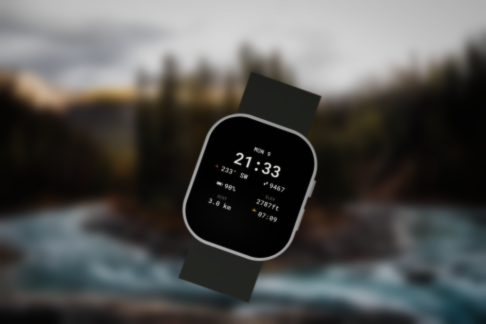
21,33
